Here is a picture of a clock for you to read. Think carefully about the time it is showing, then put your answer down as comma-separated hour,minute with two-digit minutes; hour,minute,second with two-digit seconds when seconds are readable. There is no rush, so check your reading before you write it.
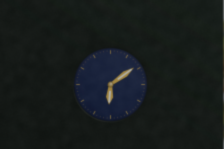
6,09
